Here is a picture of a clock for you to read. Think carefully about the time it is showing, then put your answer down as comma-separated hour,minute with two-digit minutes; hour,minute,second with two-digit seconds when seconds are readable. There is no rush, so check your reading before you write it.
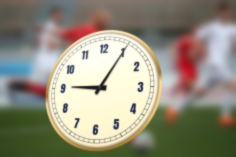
9,05
